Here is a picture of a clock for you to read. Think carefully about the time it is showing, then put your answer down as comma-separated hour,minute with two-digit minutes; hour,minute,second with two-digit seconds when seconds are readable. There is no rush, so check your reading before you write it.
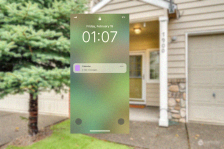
1,07
